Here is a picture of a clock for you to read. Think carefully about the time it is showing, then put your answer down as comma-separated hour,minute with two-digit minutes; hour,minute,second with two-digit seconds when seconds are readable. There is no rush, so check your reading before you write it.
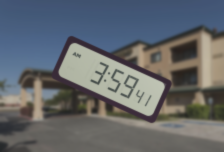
3,59,41
